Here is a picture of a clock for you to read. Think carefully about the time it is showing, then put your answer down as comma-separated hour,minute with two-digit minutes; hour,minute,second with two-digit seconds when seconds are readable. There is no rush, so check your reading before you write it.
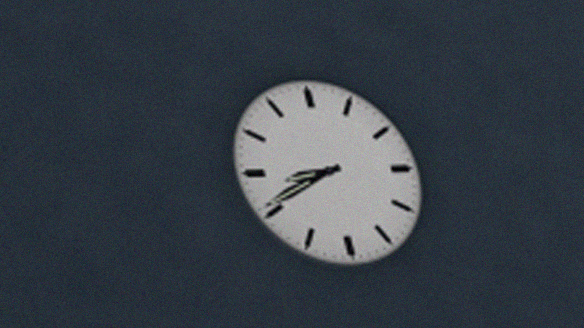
8,41
